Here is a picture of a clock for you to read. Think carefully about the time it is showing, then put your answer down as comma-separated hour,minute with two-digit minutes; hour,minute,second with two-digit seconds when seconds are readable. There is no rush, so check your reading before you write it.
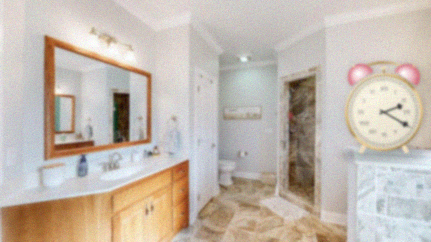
2,20
